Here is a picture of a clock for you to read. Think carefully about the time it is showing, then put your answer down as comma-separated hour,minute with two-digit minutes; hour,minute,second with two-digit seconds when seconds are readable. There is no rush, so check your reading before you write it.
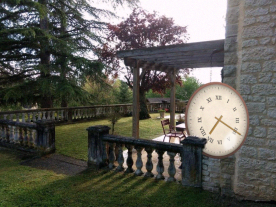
7,20
